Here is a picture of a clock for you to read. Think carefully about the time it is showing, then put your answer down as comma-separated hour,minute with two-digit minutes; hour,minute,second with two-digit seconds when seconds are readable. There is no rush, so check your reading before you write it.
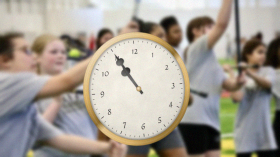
10,55
